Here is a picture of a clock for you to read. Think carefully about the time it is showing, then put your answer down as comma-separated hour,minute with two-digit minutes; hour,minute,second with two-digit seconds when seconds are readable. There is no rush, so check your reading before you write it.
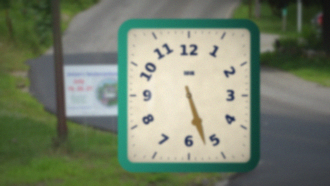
5,27
